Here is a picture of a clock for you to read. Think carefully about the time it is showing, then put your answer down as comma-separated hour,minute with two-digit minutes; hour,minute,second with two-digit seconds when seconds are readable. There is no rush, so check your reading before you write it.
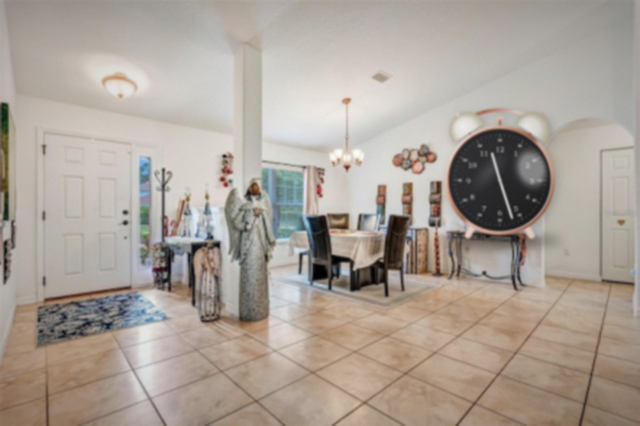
11,27
